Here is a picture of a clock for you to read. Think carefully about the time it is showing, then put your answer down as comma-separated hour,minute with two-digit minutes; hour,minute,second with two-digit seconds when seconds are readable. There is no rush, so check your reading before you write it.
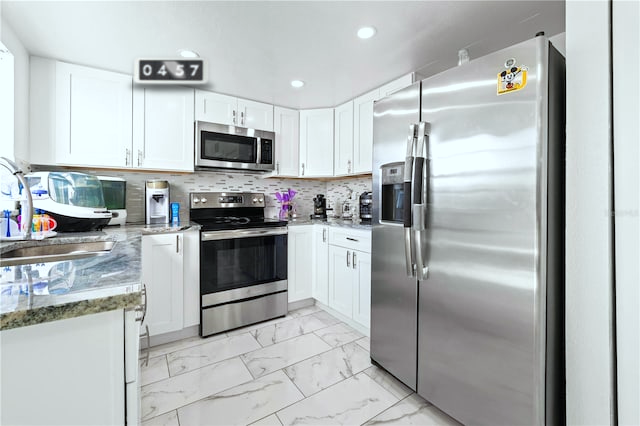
4,57
